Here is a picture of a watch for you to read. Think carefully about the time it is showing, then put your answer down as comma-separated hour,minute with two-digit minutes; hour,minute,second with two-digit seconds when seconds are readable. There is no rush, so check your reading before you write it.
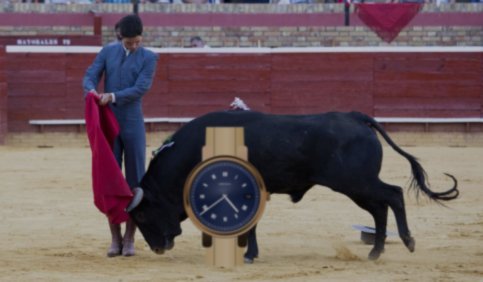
4,39
